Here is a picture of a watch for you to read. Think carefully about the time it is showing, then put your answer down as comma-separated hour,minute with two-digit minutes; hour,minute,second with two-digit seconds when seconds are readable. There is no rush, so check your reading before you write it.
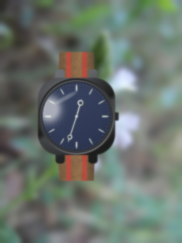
12,33
